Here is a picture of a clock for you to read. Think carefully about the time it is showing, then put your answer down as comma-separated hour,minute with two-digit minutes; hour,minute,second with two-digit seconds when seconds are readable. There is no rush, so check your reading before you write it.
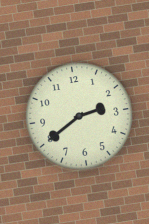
2,40
